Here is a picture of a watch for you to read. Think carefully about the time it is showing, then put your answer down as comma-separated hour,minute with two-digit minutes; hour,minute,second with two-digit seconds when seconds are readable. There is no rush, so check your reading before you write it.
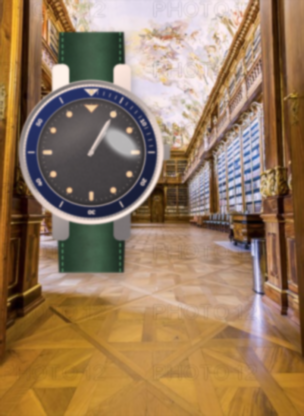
1,05
